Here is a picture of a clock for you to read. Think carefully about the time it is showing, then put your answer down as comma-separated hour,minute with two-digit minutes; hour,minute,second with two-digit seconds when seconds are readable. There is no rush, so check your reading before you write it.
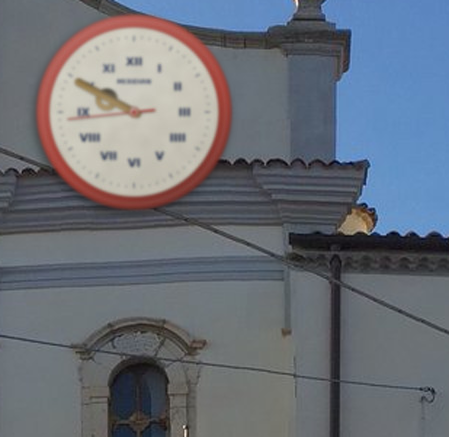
9,49,44
